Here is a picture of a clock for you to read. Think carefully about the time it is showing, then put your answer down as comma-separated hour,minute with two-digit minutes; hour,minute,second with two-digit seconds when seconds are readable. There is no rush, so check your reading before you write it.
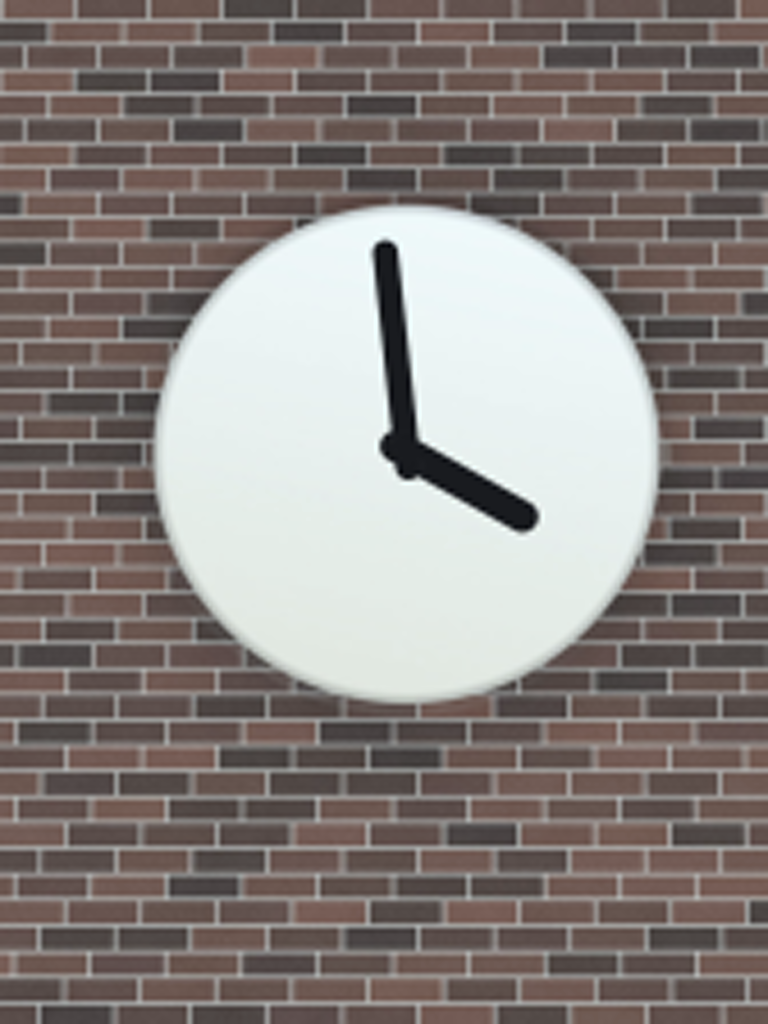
3,59
